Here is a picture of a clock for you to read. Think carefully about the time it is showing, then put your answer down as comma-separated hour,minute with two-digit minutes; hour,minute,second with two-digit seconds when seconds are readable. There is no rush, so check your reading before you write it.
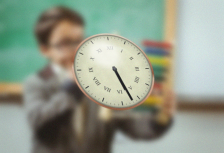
5,27
